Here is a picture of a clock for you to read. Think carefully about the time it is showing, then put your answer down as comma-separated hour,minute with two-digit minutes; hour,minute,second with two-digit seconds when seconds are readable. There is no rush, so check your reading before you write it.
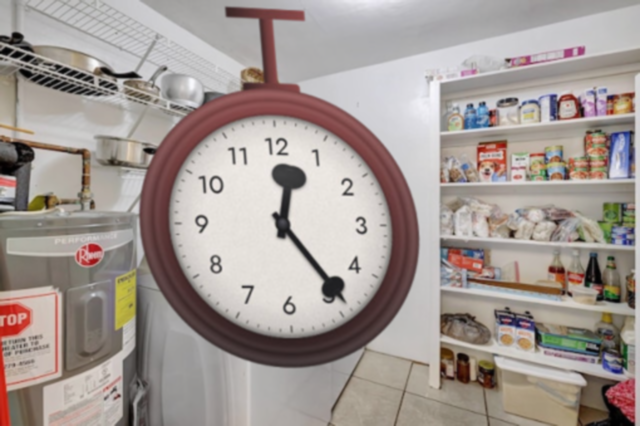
12,24
